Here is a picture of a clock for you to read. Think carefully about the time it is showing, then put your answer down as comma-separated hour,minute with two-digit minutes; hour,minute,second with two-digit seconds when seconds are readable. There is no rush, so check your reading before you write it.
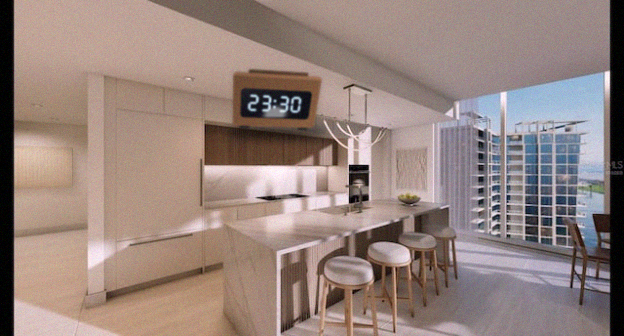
23,30
